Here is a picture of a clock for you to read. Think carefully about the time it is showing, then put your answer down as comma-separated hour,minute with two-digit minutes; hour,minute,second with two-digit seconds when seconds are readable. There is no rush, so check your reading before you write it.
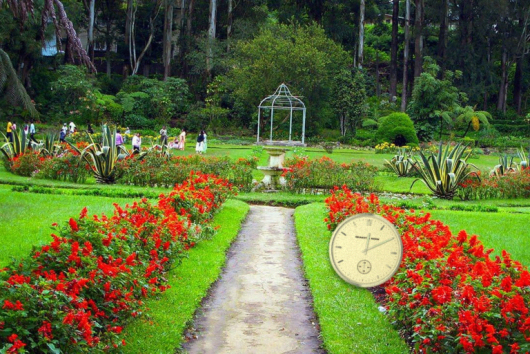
12,10
